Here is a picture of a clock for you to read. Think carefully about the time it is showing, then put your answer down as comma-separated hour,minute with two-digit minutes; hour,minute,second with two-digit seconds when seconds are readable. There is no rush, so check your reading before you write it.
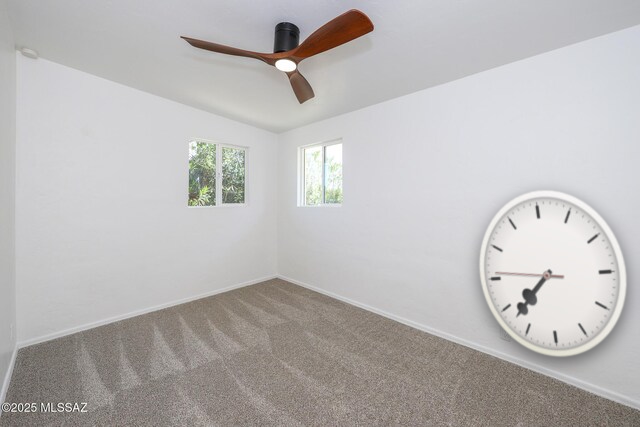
7,37,46
